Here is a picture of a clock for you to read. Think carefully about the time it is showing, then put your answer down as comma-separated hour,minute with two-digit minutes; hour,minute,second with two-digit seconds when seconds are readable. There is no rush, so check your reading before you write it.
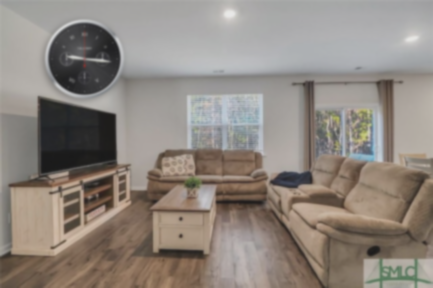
9,16
